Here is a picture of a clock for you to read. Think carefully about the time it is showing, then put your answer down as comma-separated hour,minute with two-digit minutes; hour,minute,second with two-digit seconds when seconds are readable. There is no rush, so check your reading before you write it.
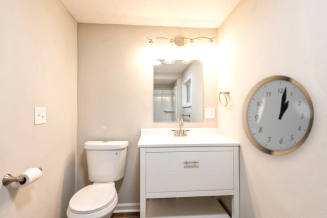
1,02
